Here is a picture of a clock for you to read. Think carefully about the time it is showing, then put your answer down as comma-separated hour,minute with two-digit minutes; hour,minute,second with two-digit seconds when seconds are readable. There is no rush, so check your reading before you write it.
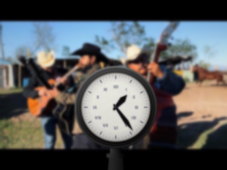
1,24
